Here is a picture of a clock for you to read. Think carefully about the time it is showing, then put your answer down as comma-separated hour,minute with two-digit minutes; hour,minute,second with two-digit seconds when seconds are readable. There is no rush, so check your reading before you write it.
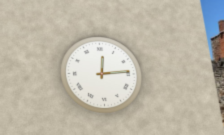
12,14
